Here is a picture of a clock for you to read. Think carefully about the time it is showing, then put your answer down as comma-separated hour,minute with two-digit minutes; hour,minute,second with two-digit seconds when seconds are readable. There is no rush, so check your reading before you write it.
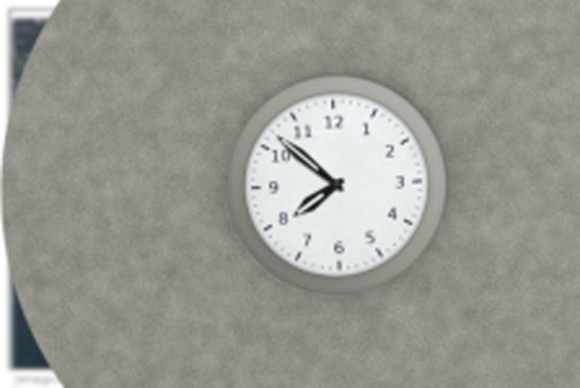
7,52
